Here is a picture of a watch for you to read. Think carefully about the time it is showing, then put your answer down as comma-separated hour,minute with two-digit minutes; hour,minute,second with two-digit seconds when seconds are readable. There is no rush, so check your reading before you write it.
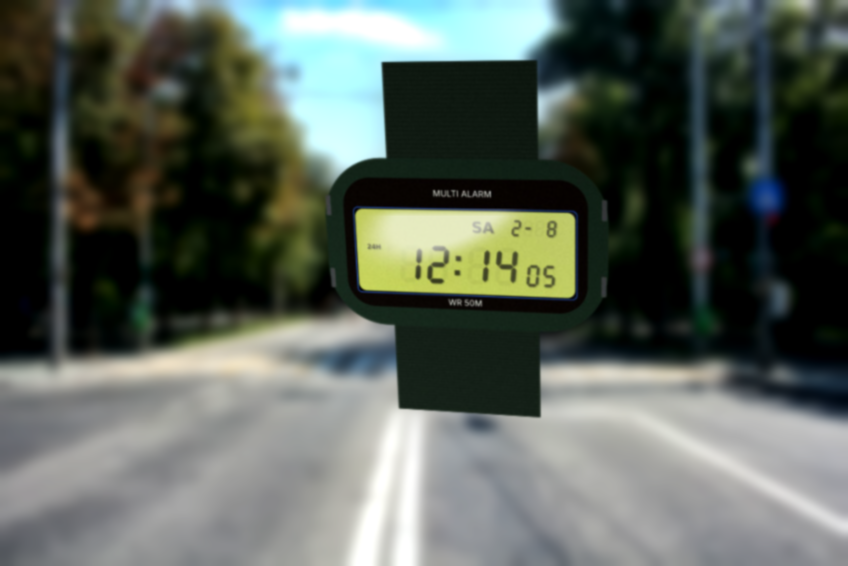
12,14,05
